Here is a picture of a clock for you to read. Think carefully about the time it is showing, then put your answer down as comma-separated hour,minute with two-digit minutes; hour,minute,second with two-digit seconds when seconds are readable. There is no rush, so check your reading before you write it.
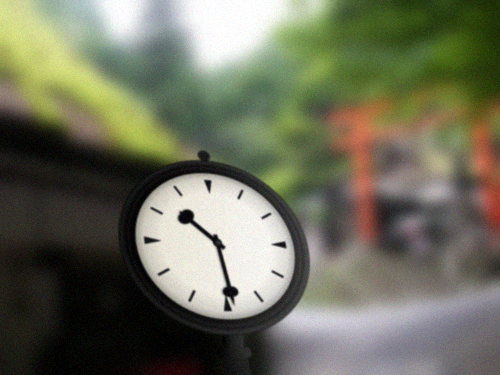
10,29
